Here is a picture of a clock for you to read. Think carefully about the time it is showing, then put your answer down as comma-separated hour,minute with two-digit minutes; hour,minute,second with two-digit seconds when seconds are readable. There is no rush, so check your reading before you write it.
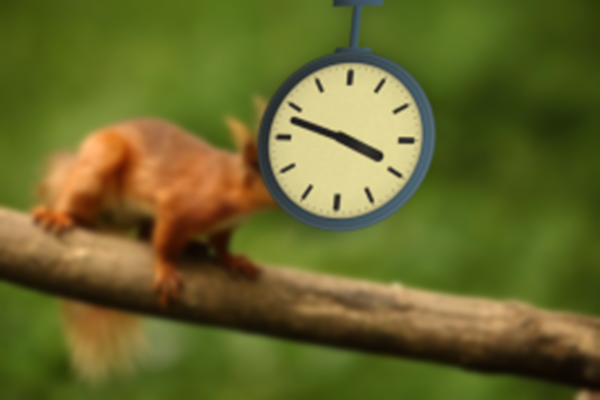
3,48
